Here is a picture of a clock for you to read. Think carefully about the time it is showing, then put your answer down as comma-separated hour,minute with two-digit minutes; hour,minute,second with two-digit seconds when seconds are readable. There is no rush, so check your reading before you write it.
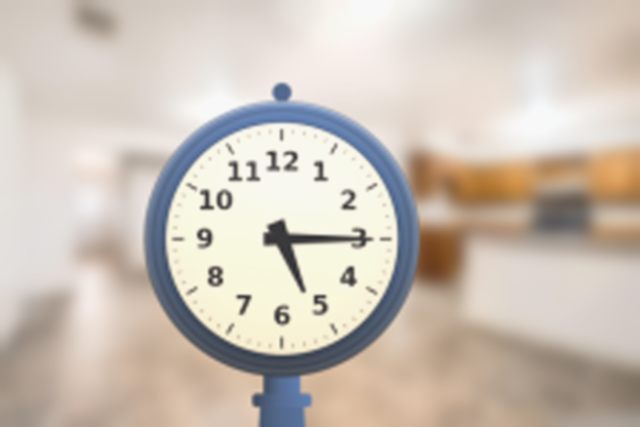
5,15
